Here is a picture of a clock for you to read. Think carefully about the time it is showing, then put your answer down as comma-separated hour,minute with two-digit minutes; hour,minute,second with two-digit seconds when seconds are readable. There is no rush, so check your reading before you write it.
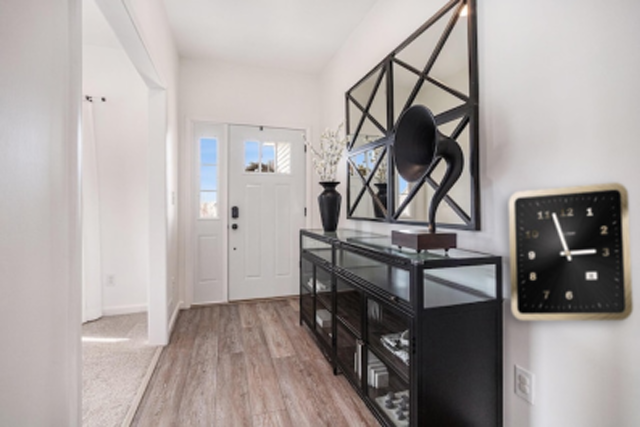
2,57
